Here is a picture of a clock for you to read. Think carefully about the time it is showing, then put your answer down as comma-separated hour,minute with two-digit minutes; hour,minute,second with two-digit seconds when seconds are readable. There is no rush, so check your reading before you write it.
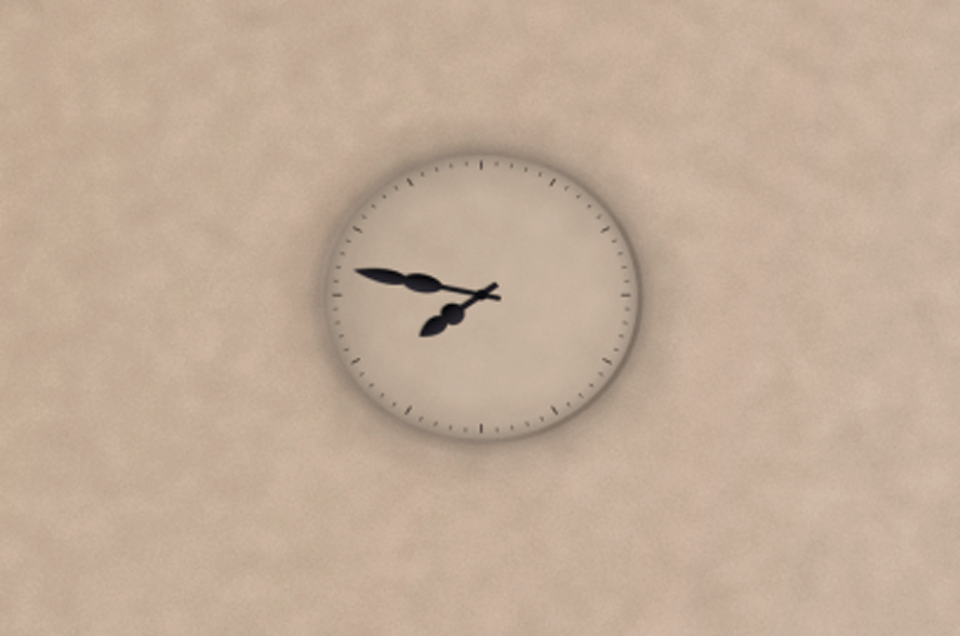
7,47
